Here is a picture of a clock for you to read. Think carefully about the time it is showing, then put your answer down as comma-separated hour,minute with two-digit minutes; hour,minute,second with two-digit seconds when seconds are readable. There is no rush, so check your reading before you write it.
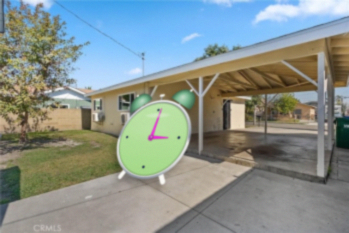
3,01
